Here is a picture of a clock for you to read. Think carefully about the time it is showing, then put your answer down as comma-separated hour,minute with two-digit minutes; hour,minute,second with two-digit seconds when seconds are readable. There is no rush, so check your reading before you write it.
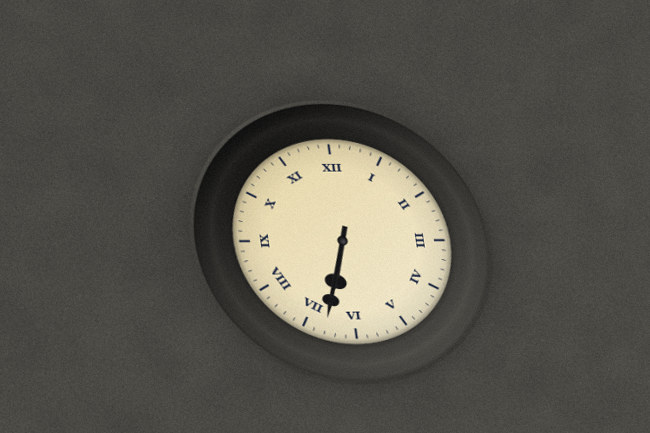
6,33
